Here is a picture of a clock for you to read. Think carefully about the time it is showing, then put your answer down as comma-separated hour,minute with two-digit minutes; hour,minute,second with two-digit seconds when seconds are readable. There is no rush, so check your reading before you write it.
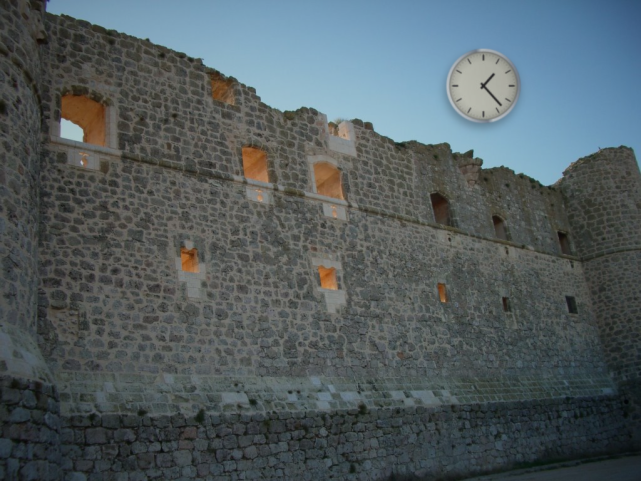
1,23
